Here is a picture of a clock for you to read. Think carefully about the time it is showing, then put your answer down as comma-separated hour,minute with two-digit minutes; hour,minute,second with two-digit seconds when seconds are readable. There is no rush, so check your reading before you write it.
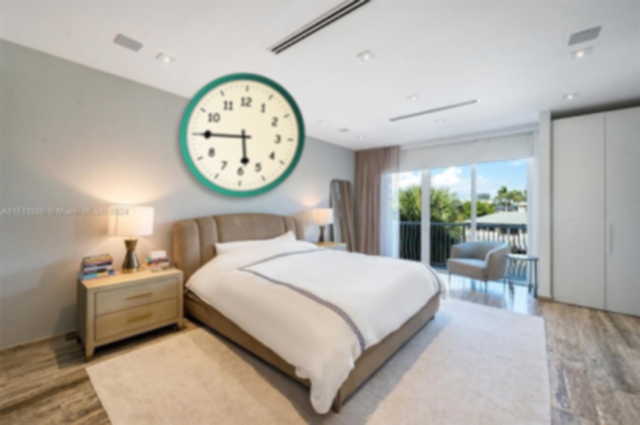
5,45
